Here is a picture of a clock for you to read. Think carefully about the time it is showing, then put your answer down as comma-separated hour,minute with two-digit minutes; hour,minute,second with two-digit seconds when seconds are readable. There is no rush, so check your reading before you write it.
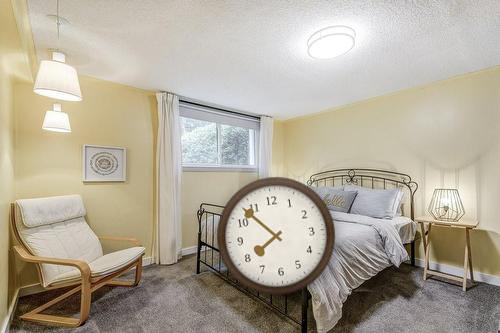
7,53
